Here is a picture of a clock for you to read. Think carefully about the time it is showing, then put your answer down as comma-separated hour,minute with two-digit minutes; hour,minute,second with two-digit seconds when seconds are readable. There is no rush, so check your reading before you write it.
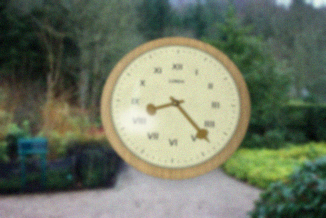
8,23
